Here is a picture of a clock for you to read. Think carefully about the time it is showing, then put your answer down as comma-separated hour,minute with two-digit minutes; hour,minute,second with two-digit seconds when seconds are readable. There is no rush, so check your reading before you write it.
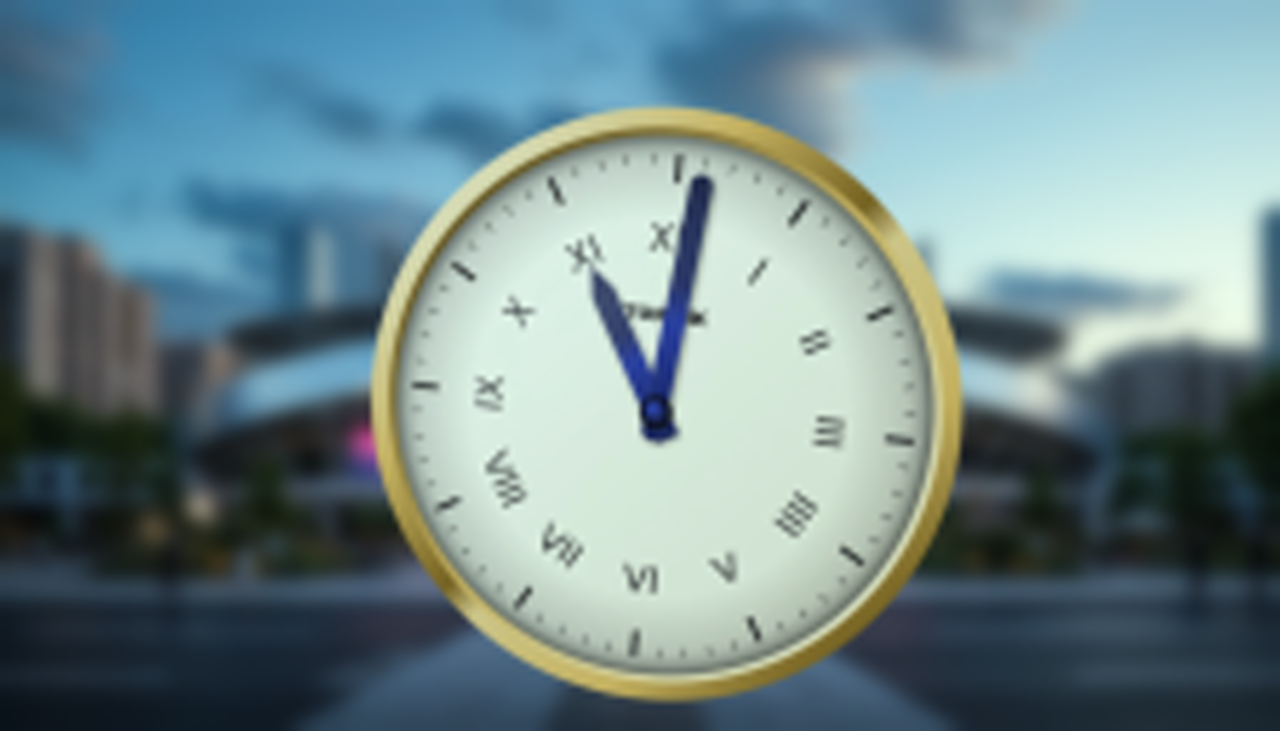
11,01
